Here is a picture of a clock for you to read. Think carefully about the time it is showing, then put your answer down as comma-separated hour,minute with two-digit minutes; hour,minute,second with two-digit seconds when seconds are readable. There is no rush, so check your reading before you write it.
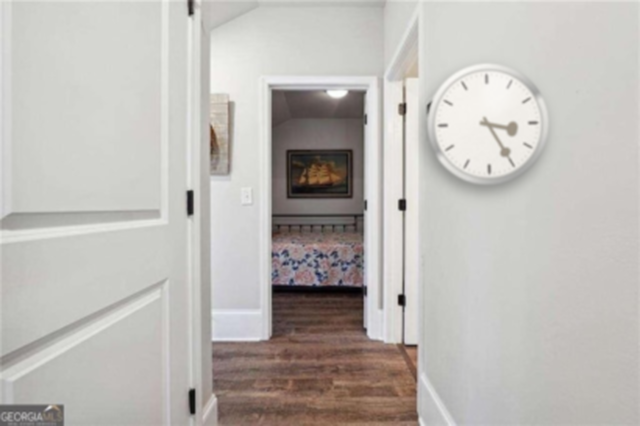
3,25
